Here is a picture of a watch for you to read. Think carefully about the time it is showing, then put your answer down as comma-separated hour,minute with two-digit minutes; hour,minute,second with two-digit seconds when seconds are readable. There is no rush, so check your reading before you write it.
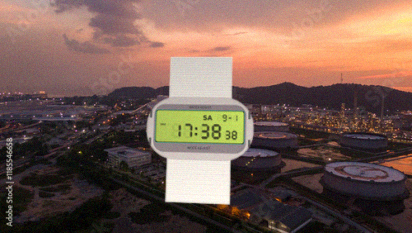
17,38,38
